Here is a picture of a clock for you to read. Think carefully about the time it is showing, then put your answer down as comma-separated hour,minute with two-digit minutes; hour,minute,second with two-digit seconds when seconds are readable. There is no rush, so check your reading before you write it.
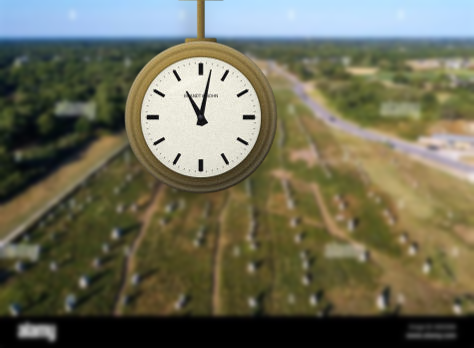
11,02
